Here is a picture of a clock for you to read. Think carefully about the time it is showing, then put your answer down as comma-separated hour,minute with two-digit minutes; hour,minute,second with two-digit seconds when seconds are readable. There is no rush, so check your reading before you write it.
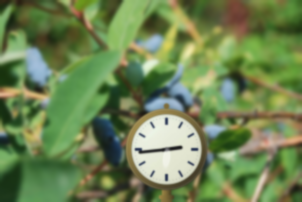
2,44
